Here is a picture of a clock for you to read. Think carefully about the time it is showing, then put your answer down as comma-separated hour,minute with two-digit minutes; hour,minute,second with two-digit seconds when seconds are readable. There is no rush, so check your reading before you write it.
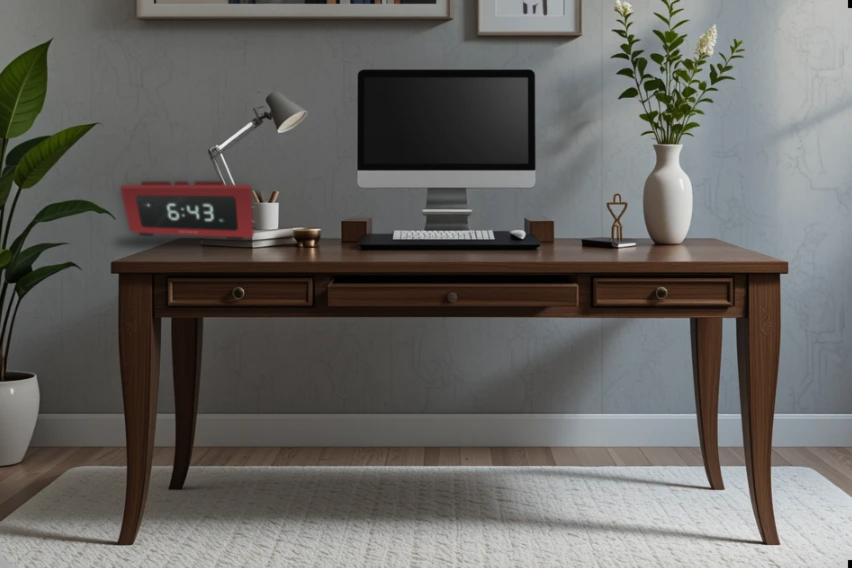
6,43
